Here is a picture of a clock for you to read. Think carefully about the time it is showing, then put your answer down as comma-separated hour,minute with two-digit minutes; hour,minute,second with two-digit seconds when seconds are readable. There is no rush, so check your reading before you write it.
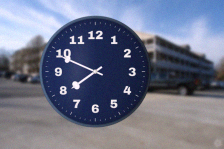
7,49
